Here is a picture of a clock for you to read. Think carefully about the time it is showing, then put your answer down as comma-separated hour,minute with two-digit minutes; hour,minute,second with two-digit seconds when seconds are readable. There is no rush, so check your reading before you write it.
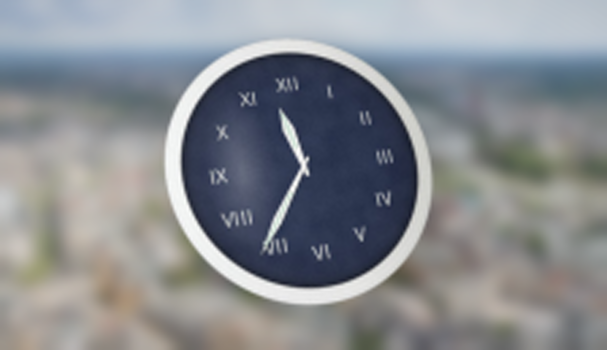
11,36
